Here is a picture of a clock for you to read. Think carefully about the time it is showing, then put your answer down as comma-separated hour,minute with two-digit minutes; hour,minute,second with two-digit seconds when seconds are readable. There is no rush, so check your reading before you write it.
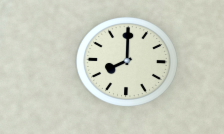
8,00
